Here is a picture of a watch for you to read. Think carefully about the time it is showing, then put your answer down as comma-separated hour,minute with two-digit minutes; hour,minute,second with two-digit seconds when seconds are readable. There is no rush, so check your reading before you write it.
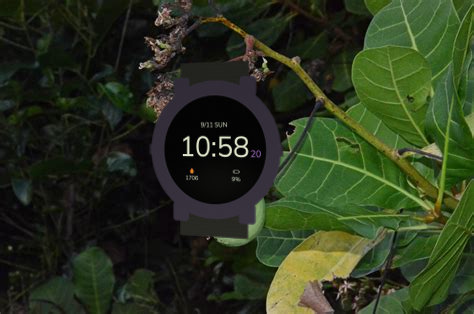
10,58,20
